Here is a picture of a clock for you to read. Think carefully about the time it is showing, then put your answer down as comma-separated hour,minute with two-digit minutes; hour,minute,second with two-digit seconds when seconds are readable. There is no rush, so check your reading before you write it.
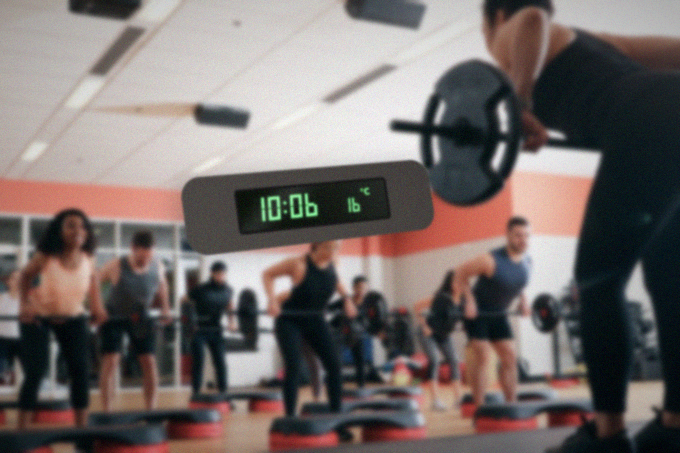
10,06
